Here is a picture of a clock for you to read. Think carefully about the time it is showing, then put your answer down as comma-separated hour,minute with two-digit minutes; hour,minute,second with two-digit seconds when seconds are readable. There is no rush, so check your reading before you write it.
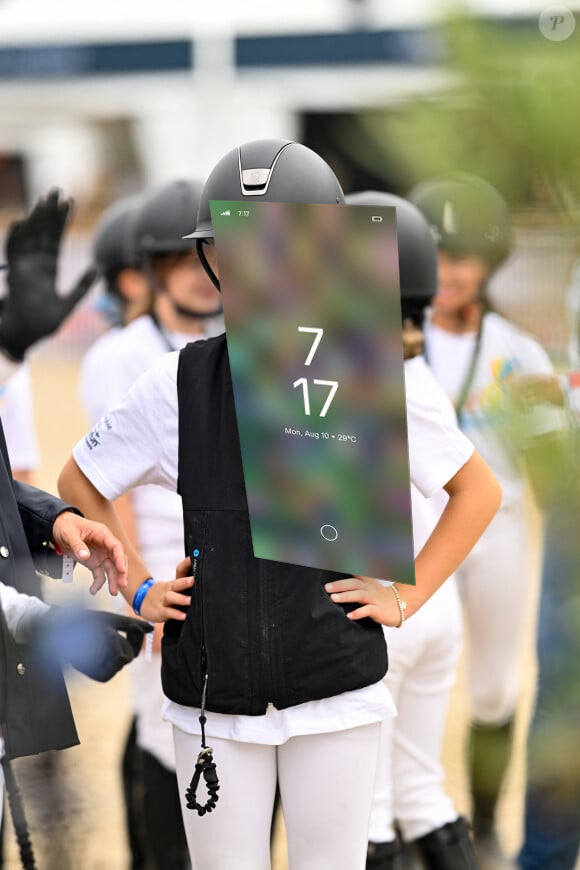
7,17
